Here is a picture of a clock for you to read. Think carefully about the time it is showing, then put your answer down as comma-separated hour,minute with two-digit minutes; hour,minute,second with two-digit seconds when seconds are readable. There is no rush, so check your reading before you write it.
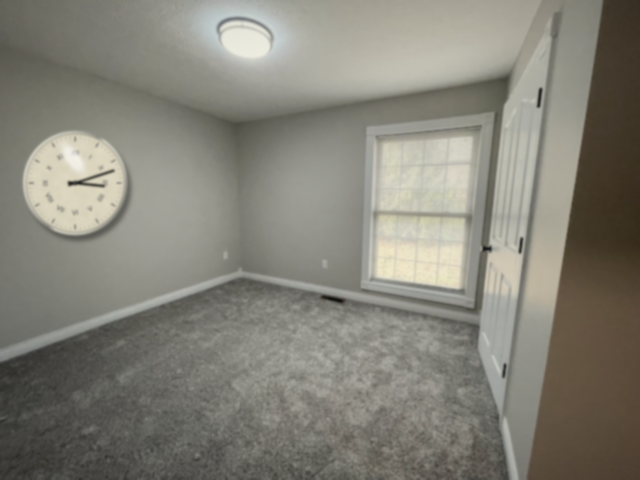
3,12
